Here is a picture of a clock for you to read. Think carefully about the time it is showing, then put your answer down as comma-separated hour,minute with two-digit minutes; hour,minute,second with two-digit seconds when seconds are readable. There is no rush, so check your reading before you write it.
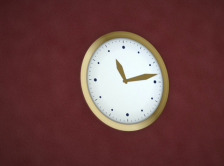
11,13
